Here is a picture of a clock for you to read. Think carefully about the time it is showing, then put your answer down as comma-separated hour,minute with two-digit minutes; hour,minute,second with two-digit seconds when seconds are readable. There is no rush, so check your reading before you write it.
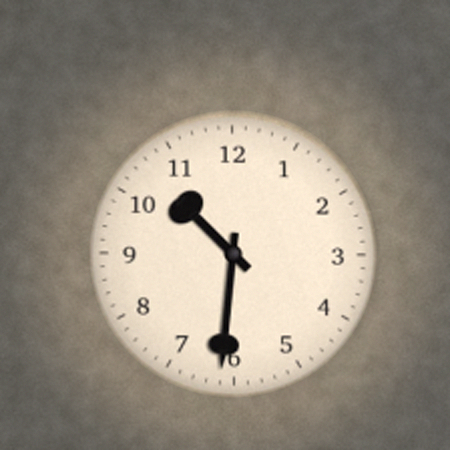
10,31
